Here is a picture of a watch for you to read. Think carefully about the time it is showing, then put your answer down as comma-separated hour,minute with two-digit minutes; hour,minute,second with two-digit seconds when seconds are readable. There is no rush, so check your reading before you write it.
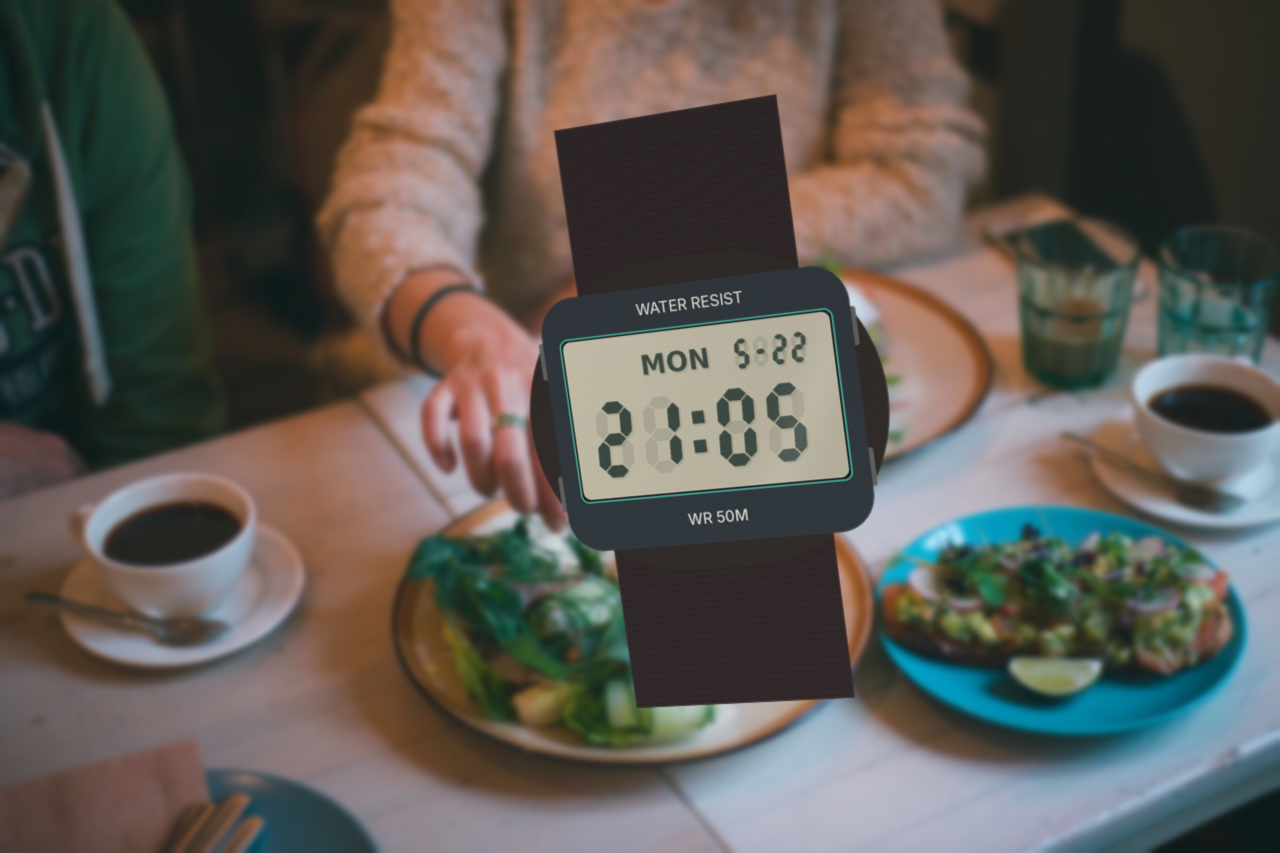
21,05
